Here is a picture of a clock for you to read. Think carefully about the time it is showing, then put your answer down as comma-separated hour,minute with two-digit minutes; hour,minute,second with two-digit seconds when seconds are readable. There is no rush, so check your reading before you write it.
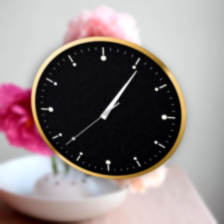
1,05,38
